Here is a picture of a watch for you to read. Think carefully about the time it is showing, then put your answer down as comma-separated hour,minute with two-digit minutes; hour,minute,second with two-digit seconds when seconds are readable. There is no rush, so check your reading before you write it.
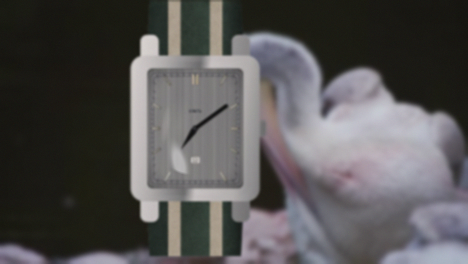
7,09
